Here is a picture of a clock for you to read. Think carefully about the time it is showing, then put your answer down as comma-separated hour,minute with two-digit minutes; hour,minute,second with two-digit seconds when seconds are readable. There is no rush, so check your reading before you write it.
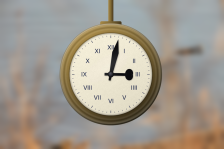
3,02
